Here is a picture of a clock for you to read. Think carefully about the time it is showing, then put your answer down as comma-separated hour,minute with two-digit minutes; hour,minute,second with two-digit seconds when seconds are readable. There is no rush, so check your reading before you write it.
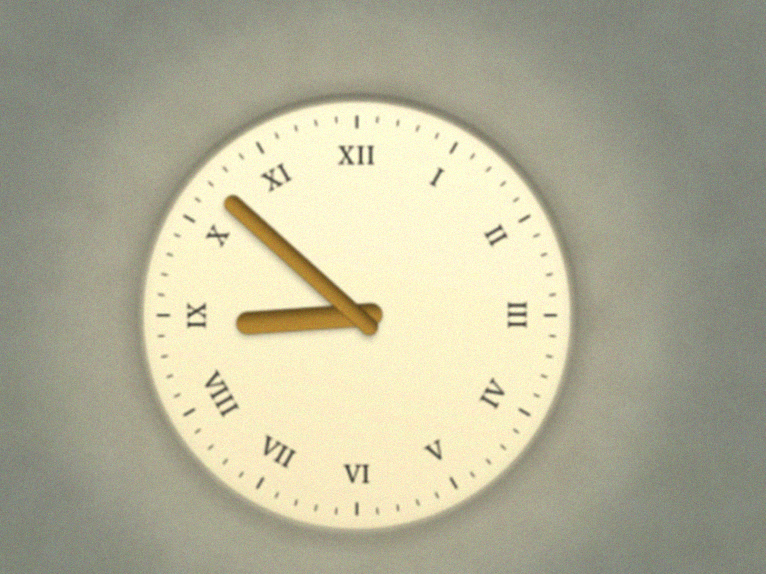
8,52
